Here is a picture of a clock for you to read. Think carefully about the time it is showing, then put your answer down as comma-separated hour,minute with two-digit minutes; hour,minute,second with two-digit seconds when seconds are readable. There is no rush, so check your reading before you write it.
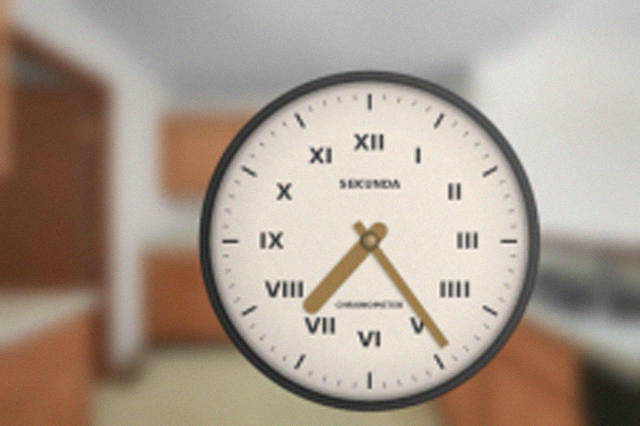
7,24
